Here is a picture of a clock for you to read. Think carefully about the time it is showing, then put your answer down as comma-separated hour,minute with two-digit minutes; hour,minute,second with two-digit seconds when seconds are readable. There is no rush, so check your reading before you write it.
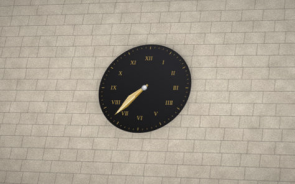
7,37
